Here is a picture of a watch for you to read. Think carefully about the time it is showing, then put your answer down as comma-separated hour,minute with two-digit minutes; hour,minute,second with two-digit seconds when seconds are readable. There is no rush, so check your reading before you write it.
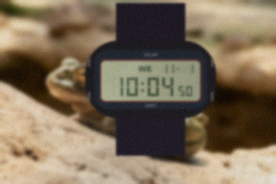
10,04
